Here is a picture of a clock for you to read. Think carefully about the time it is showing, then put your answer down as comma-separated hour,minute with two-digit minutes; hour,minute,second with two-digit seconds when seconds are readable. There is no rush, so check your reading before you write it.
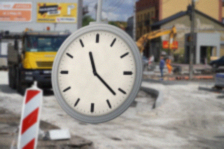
11,22
